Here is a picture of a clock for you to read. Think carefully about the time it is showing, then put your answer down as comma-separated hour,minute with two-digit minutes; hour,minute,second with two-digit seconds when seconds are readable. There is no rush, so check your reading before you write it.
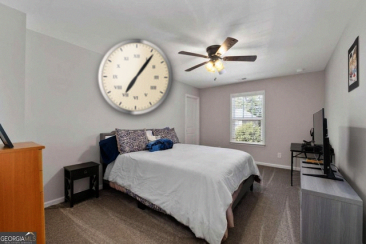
7,06
